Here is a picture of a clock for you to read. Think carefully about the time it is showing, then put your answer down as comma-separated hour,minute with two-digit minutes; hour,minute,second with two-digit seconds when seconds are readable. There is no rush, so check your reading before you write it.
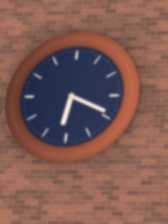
6,19
